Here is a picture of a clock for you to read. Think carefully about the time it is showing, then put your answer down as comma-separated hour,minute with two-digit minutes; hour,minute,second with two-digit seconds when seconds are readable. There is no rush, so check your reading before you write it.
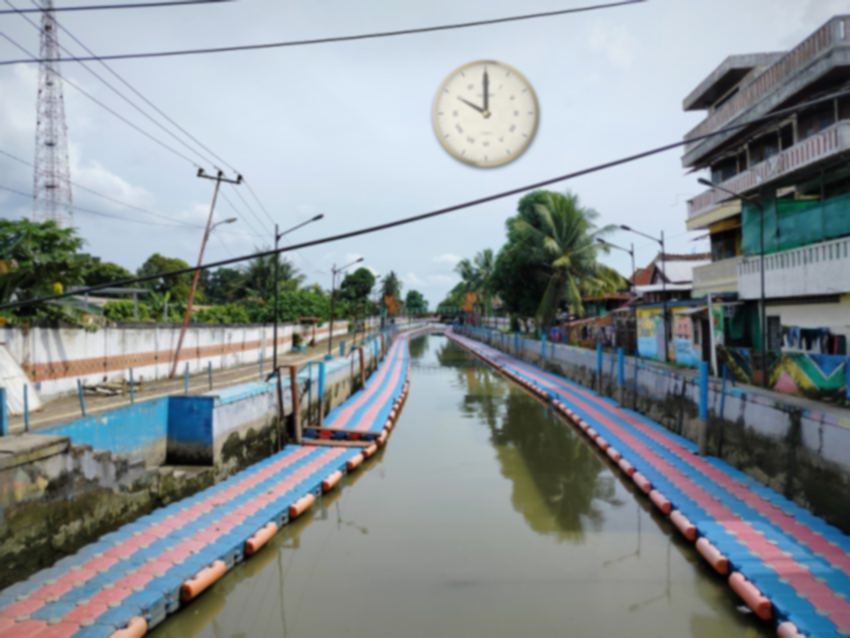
10,00
